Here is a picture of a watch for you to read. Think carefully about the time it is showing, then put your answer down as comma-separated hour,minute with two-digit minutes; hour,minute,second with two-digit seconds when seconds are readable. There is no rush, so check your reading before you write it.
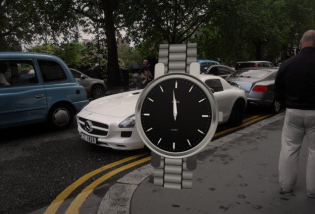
11,59
